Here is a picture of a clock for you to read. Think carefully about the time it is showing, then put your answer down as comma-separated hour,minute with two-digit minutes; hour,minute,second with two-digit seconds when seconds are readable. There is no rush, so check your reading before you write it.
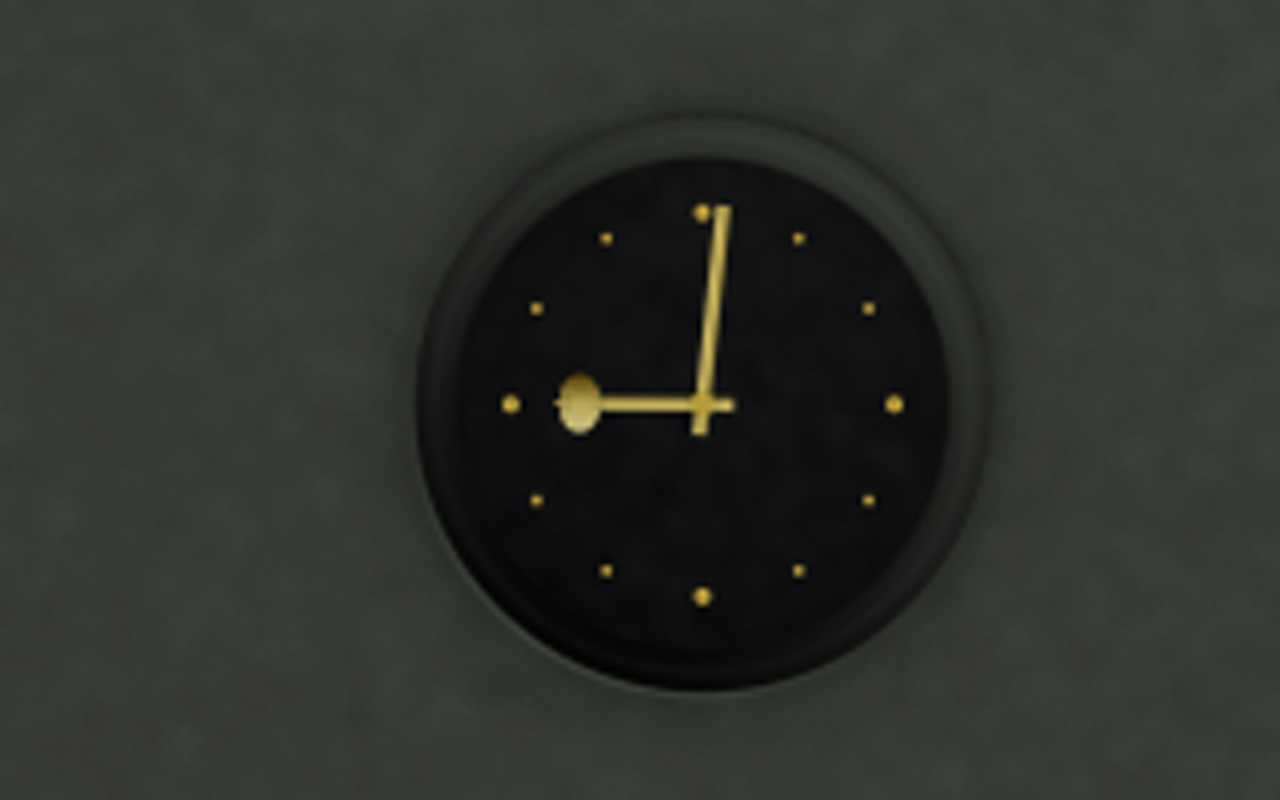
9,01
